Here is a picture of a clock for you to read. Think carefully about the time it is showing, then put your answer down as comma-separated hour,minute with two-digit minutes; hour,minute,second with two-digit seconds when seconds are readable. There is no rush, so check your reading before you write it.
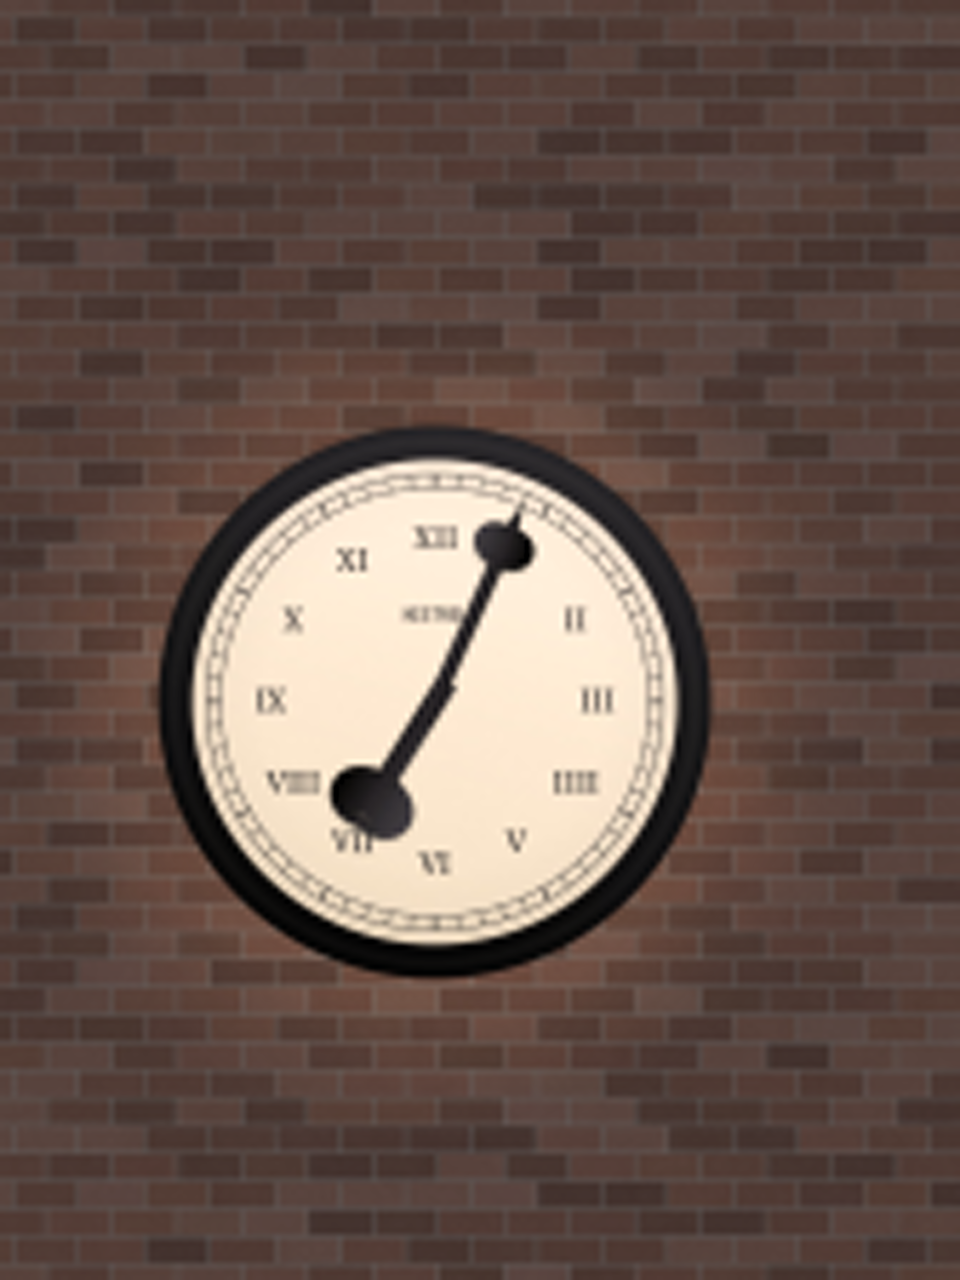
7,04
